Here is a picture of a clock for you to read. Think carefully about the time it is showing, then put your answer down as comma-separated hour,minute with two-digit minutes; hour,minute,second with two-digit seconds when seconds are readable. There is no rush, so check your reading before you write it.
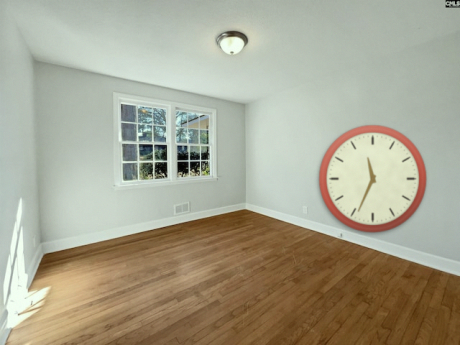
11,34
